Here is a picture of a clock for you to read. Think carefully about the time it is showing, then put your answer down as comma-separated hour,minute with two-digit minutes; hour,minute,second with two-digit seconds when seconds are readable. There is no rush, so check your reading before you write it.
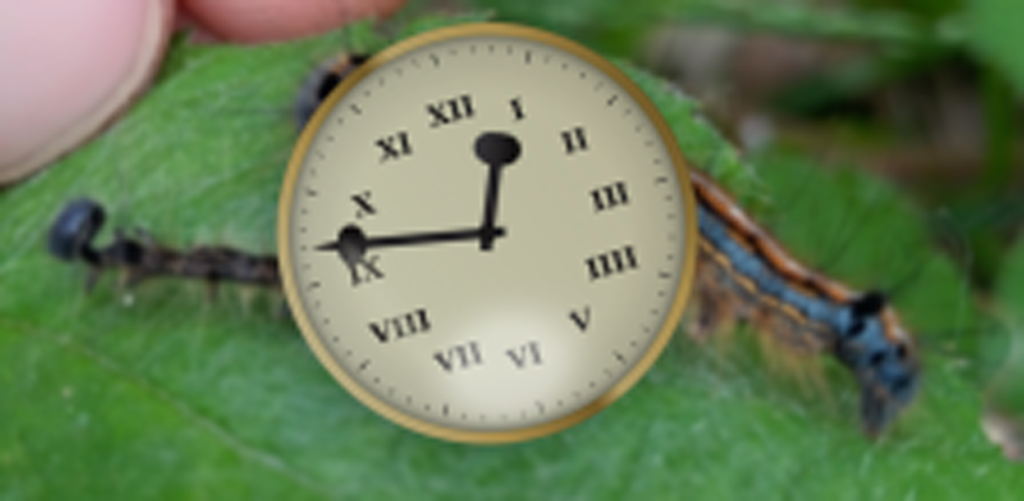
12,47
